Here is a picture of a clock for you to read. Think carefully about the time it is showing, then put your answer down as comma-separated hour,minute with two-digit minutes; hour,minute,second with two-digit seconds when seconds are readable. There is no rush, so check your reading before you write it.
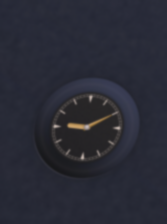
9,10
